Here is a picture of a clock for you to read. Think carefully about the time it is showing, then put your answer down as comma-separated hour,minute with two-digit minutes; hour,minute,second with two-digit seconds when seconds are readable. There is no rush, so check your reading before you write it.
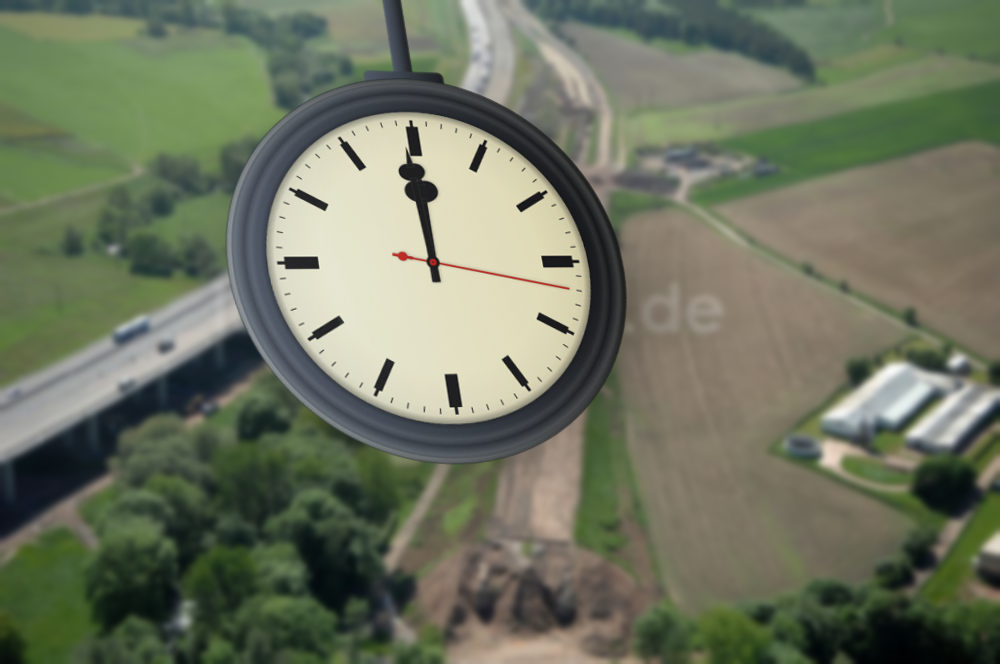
11,59,17
